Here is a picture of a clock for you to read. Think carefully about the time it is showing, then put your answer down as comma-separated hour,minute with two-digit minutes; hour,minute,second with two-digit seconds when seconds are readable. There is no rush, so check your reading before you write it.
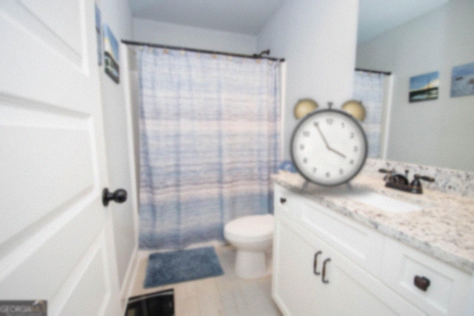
3,55
